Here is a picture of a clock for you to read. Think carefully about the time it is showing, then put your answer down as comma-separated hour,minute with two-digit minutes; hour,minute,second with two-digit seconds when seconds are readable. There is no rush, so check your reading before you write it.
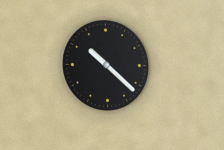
10,22
